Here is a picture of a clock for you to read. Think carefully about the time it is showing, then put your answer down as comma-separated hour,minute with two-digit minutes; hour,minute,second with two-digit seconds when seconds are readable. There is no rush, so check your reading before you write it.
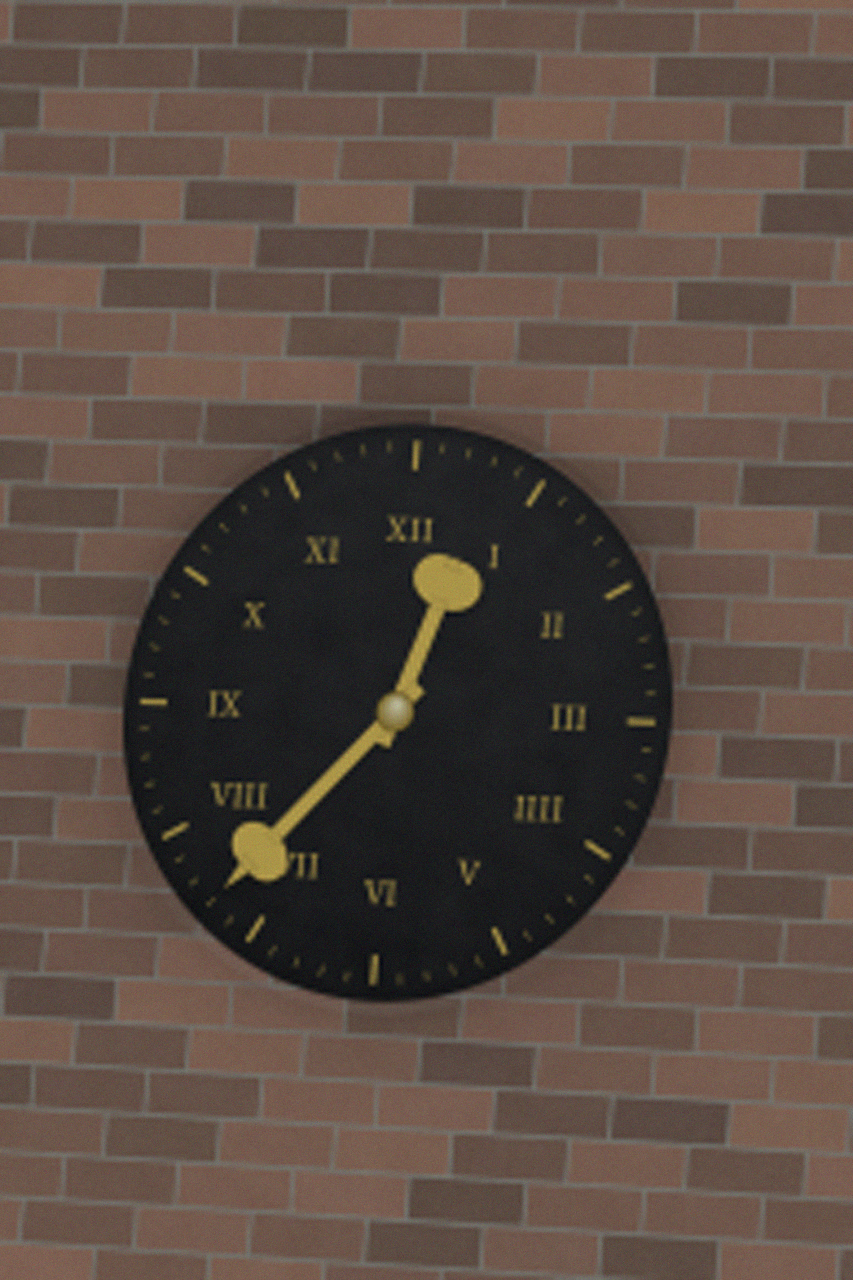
12,37
